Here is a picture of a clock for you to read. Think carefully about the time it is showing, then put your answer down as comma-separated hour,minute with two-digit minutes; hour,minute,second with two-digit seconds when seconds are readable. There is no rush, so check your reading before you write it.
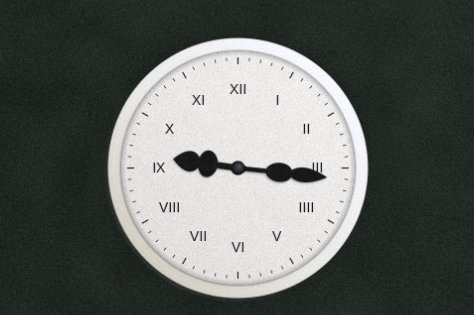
9,16
